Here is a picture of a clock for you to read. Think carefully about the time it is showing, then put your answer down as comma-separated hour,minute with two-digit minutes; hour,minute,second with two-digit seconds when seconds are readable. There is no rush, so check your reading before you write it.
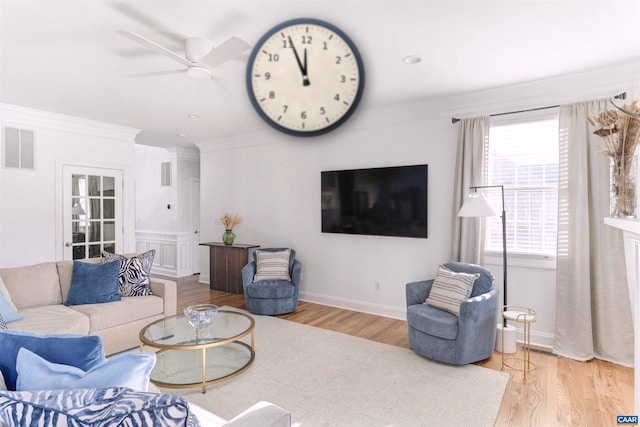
11,56
